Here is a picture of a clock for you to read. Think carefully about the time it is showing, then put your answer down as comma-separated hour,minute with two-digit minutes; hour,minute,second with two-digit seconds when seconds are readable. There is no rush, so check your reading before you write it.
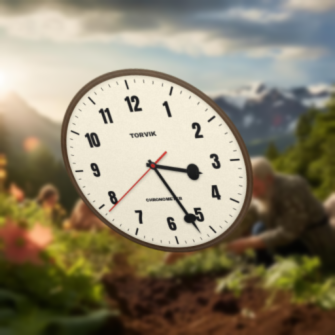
3,26,39
